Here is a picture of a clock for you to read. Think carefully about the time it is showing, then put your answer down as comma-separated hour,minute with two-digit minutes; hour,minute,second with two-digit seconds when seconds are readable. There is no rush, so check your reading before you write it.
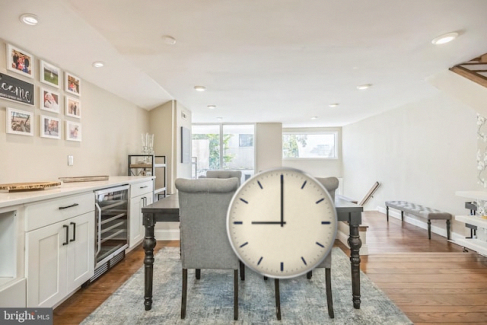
9,00
